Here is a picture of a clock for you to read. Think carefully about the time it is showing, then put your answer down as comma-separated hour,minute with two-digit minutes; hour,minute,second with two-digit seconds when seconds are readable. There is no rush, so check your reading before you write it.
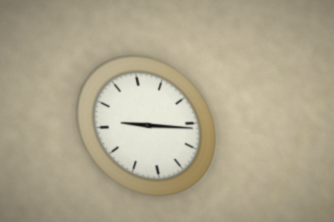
9,16
